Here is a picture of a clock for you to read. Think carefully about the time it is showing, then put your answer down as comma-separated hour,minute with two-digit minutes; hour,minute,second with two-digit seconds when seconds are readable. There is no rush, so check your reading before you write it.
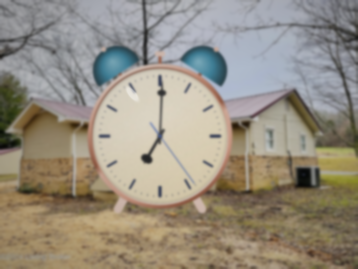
7,00,24
